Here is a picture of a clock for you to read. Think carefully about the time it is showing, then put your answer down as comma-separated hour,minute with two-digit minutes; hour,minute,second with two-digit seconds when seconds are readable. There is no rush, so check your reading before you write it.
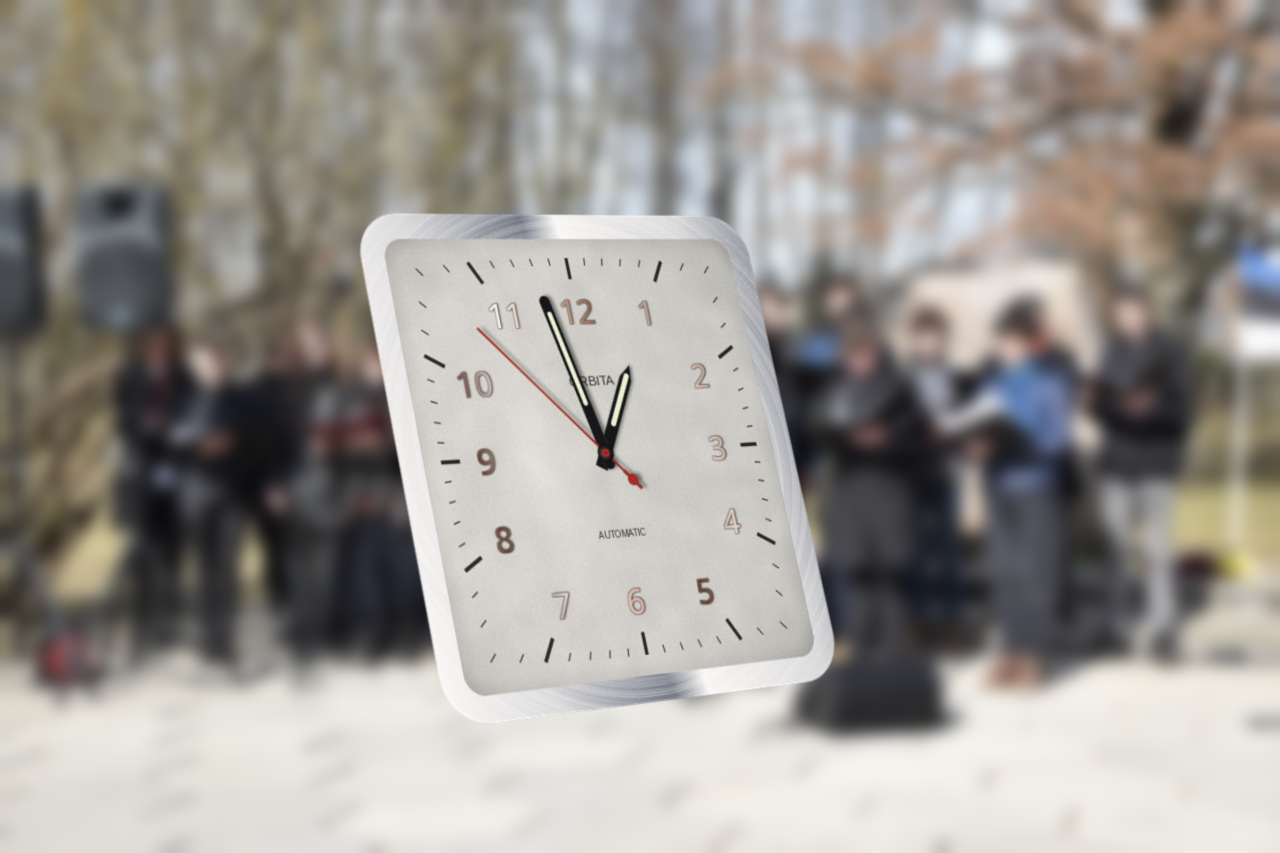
12,57,53
